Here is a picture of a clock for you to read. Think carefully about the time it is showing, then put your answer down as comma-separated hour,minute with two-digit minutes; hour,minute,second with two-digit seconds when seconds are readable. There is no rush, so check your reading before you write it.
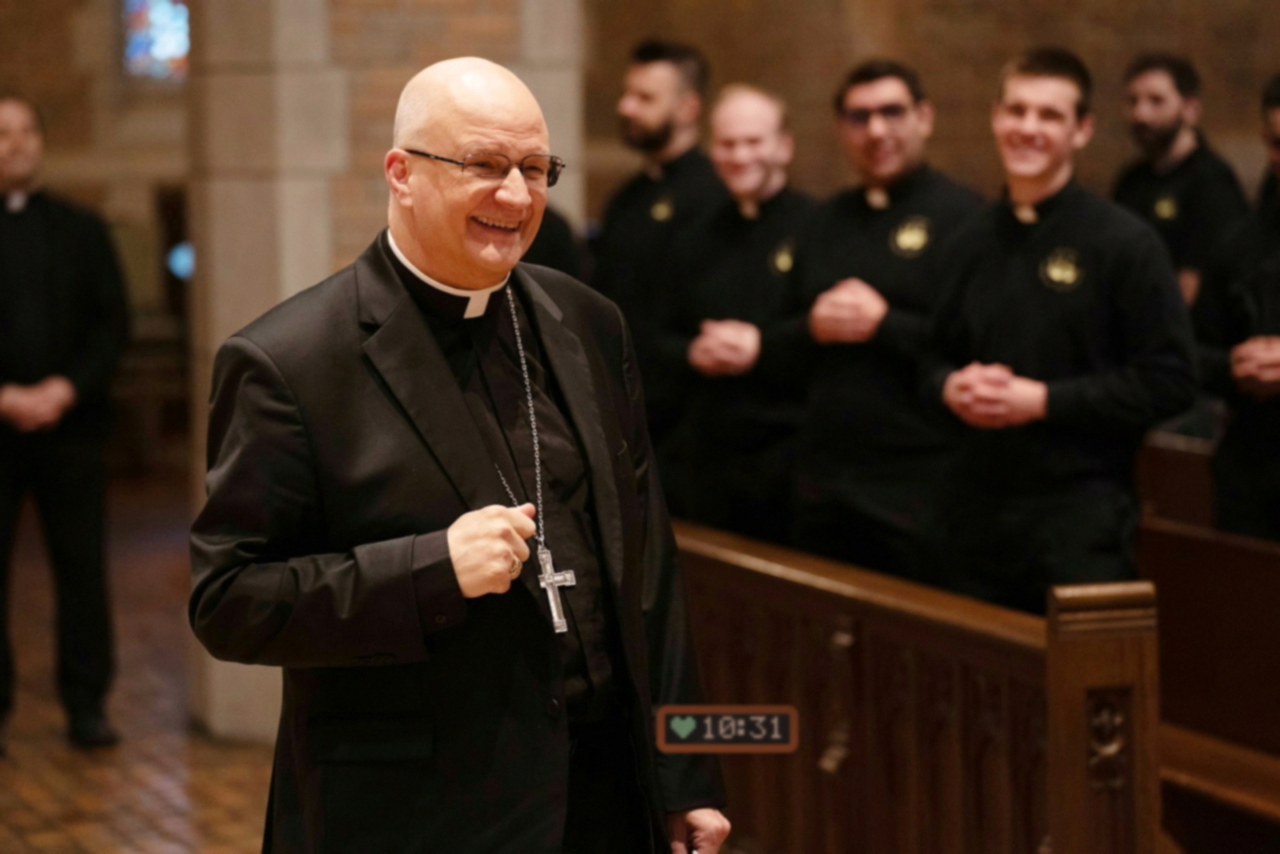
10,31
